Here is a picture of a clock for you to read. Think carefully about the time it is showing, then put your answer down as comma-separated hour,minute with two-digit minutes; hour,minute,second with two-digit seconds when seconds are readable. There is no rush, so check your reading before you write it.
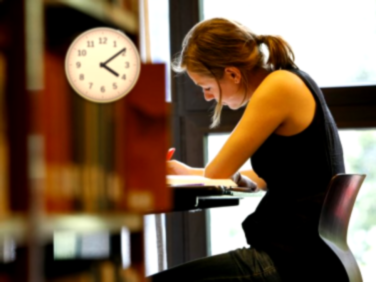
4,09
